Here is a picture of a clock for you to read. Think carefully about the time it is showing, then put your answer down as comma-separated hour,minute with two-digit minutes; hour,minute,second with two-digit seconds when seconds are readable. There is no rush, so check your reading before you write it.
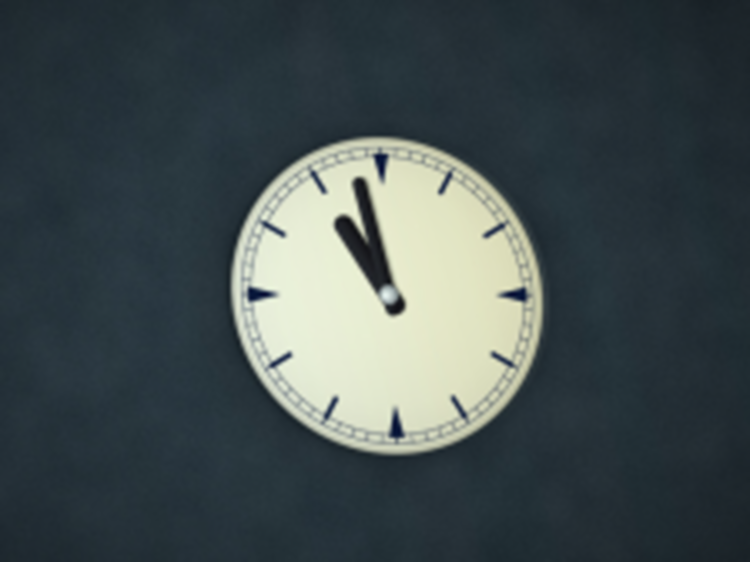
10,58
